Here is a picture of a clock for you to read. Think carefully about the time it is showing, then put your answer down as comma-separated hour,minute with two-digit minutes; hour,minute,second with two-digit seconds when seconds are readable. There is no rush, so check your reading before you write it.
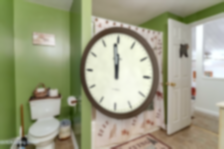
11,59
